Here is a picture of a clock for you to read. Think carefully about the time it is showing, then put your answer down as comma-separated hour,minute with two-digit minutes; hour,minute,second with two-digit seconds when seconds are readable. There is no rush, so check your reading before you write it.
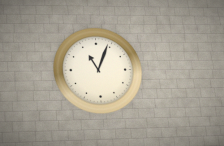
11,04
